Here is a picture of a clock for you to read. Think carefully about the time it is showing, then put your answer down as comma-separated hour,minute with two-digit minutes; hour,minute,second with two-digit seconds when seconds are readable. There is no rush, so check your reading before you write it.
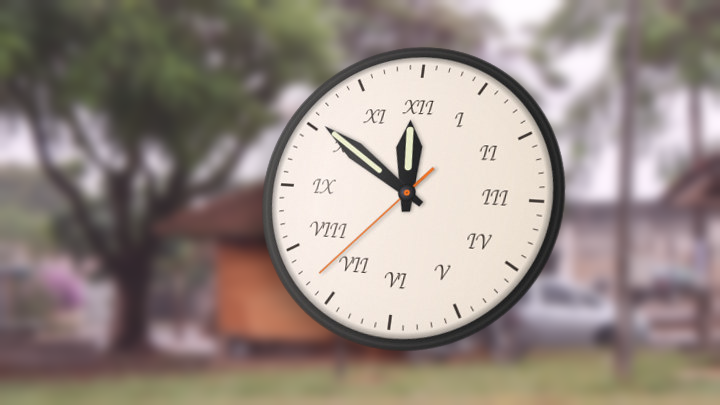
11,50,37
